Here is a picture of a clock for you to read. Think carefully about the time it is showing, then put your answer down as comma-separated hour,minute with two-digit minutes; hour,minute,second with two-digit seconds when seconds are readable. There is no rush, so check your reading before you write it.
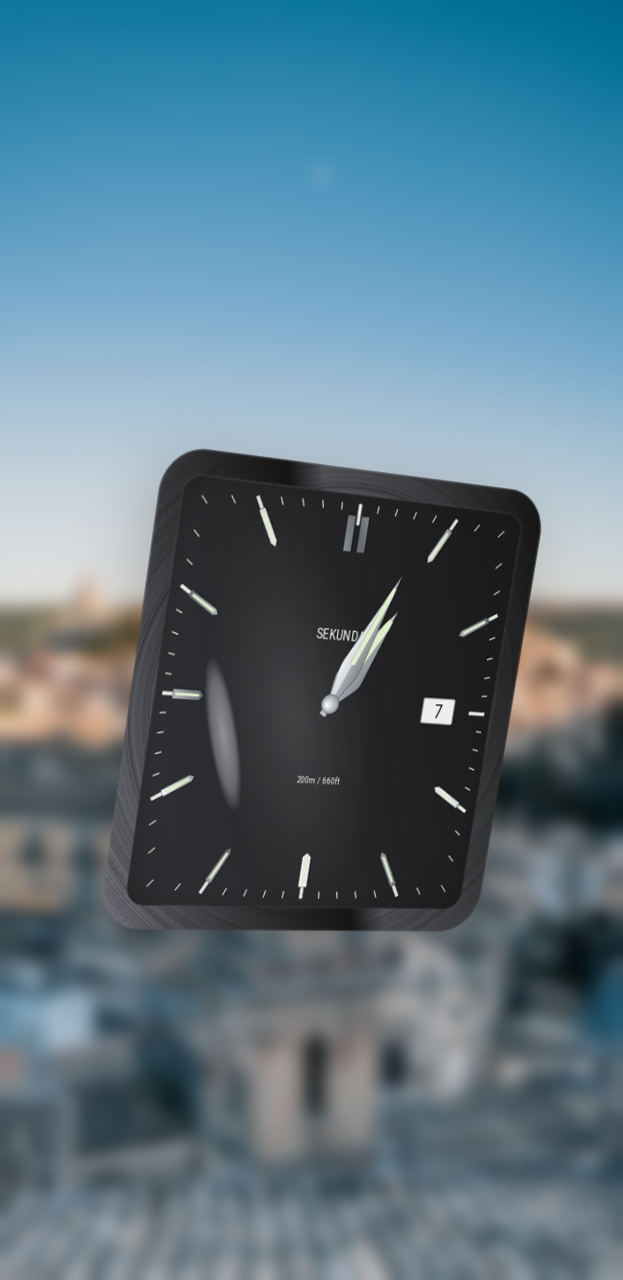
1,04
